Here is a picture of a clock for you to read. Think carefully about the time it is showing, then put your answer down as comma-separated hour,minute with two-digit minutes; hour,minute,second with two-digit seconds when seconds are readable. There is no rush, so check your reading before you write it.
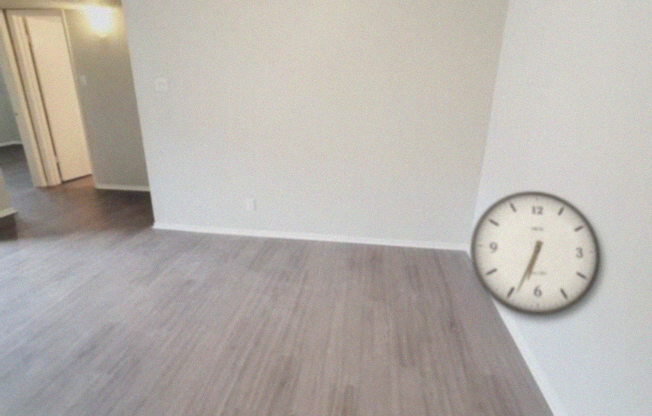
6,34
